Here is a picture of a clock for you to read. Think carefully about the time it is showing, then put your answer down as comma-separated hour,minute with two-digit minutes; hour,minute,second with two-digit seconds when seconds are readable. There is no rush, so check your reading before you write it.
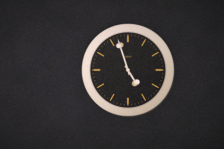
4,57
